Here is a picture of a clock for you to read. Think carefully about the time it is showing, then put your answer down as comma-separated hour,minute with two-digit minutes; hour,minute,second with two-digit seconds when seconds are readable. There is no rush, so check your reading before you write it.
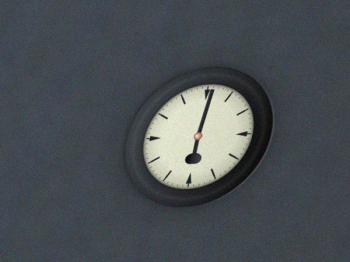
6,01
